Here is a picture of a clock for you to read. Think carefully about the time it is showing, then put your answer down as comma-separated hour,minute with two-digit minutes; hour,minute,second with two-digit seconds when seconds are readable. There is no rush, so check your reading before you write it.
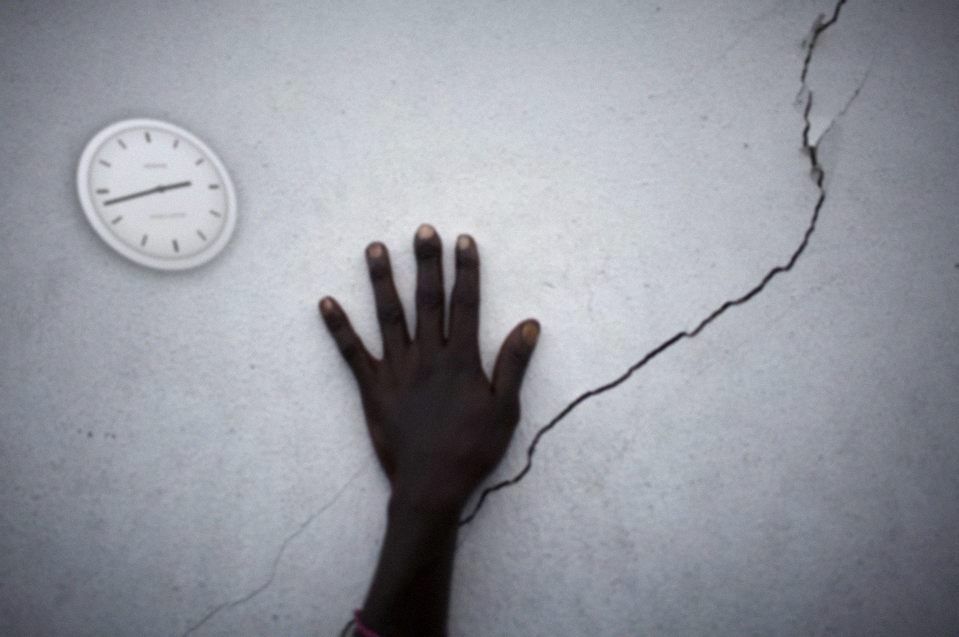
2,43
